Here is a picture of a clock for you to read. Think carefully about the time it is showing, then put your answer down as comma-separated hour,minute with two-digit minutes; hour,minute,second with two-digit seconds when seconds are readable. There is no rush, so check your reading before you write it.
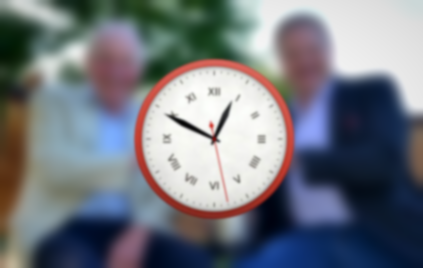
12,49,28
